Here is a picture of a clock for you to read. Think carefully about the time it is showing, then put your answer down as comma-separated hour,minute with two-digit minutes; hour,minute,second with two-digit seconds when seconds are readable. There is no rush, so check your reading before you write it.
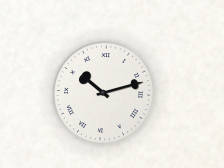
10,12
